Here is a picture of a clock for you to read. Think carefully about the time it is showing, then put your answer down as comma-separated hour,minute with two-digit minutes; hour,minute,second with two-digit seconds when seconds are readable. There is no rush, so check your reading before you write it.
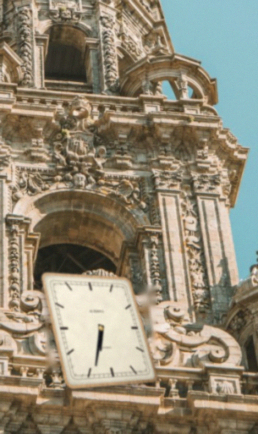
6,34
